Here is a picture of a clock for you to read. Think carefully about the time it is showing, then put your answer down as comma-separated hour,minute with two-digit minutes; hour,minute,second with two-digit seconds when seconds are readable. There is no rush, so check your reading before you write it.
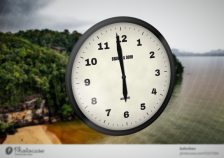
5,59
